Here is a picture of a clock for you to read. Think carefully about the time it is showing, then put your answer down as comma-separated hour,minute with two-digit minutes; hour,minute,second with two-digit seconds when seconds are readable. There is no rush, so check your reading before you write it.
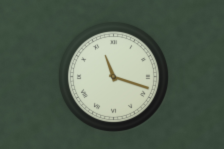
11,18
